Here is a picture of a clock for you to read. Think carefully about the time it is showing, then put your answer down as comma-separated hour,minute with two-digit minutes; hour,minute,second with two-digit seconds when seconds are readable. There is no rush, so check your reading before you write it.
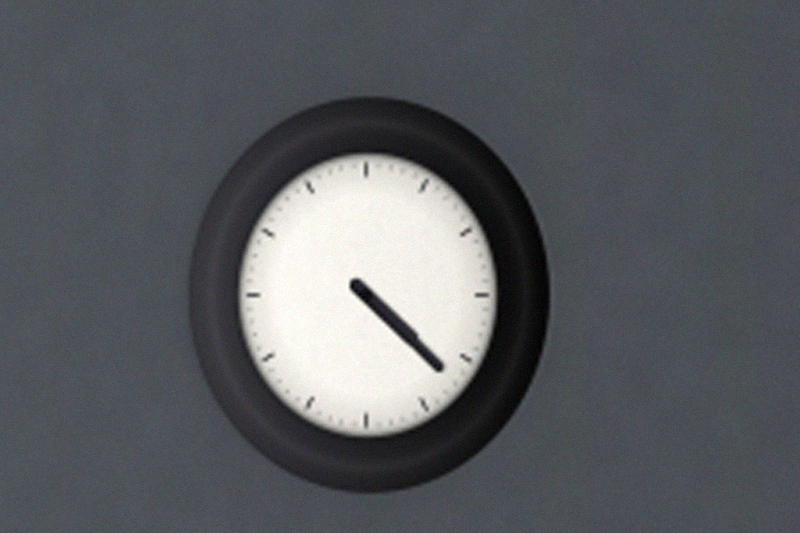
4,22
